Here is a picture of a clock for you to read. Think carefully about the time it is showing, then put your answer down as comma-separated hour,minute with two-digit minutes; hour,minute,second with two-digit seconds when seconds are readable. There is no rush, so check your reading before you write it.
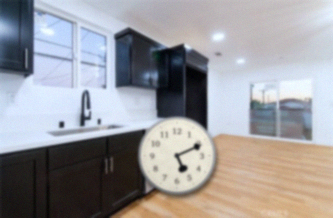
5,11
